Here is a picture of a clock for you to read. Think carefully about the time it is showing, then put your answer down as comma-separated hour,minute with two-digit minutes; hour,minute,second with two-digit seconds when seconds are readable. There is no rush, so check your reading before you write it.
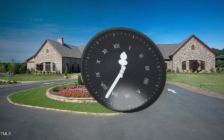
12,37
